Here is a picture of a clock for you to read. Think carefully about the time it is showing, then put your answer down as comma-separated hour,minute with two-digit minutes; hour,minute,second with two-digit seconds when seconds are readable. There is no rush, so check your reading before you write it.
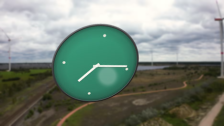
7,14
